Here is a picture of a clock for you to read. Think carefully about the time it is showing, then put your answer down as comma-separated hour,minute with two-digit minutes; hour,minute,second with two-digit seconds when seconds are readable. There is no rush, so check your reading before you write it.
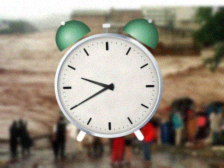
9,40
